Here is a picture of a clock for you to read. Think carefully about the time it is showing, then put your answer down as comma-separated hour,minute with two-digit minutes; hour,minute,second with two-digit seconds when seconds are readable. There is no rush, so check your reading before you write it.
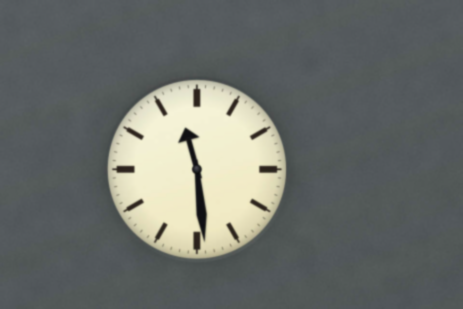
11,29
